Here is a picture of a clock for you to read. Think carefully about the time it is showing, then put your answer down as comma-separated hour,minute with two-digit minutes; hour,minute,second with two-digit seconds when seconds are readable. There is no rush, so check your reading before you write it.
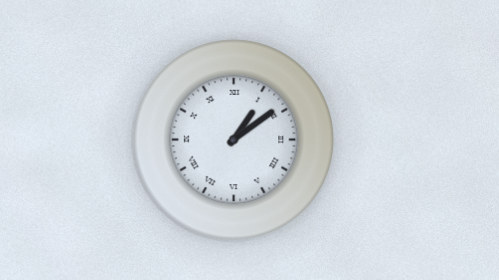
1,09
